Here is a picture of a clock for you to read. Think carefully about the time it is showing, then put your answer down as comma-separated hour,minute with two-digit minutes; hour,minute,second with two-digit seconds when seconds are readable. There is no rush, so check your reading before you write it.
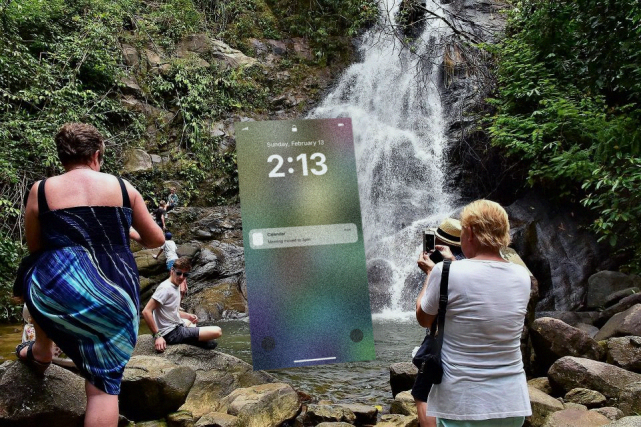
2,13
